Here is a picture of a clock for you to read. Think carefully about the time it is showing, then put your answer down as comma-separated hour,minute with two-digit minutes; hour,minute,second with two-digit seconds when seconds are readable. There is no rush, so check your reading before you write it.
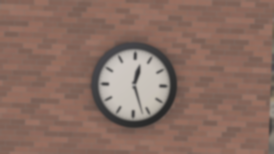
12,27
